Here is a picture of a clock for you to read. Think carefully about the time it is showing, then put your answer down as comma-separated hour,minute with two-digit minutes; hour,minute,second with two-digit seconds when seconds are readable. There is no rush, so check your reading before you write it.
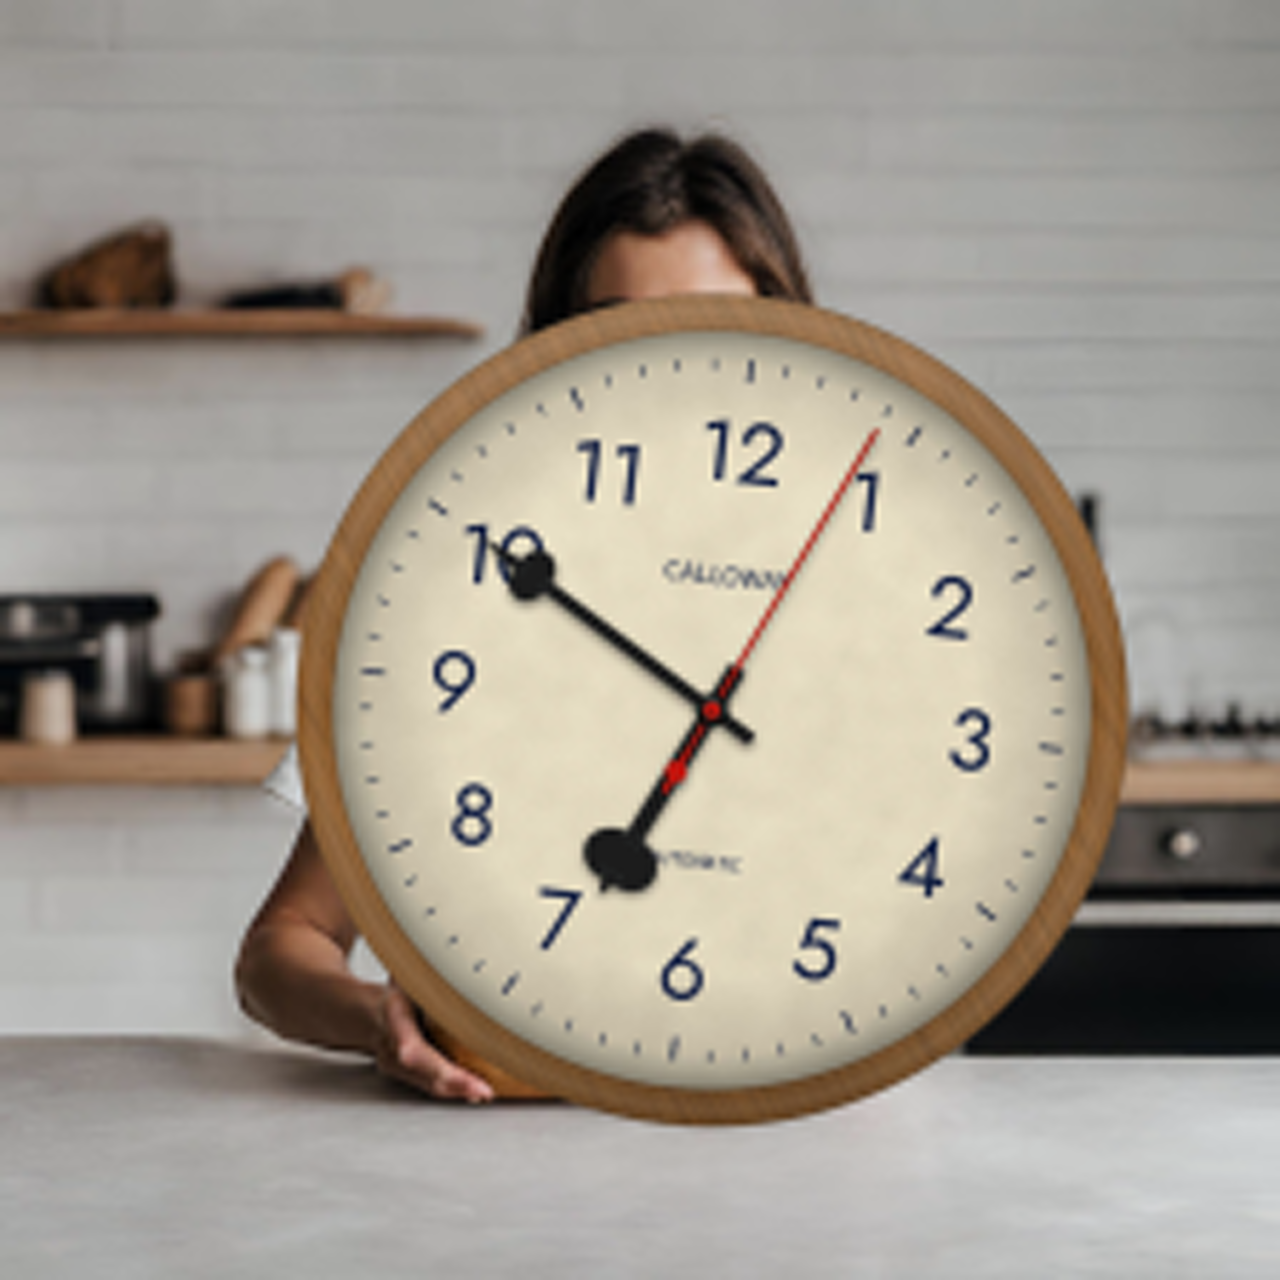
6,50,04
